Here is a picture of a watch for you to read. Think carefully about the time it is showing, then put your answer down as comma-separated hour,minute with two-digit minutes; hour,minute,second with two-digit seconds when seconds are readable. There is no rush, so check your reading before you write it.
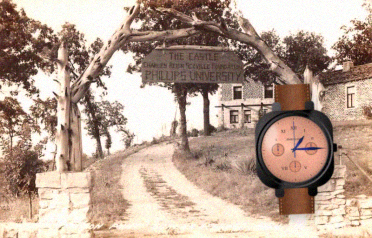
1,15
